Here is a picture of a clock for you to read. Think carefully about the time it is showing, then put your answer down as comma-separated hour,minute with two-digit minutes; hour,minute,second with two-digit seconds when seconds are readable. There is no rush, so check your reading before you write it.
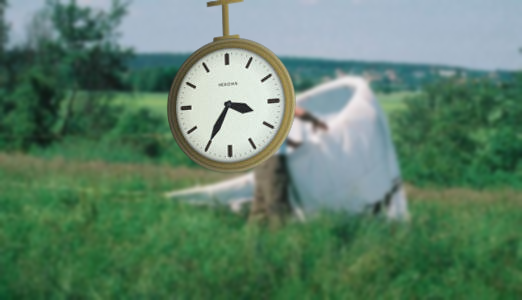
3,35
